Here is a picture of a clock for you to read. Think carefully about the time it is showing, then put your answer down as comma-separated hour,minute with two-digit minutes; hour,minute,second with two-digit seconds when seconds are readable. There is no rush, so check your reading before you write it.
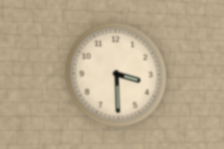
3,30
